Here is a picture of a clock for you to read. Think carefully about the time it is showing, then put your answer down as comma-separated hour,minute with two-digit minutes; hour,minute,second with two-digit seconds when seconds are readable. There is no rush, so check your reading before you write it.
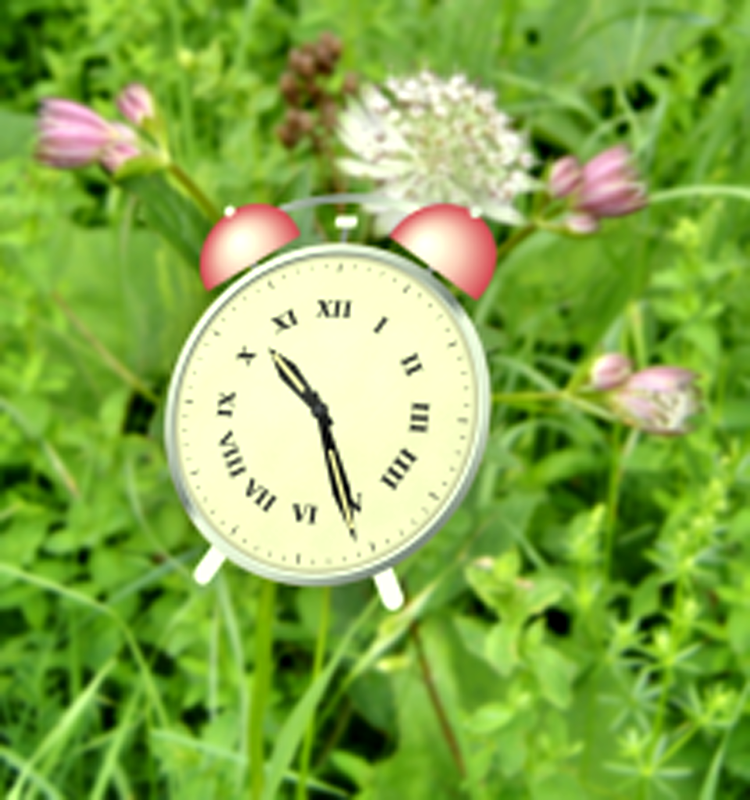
10,26
